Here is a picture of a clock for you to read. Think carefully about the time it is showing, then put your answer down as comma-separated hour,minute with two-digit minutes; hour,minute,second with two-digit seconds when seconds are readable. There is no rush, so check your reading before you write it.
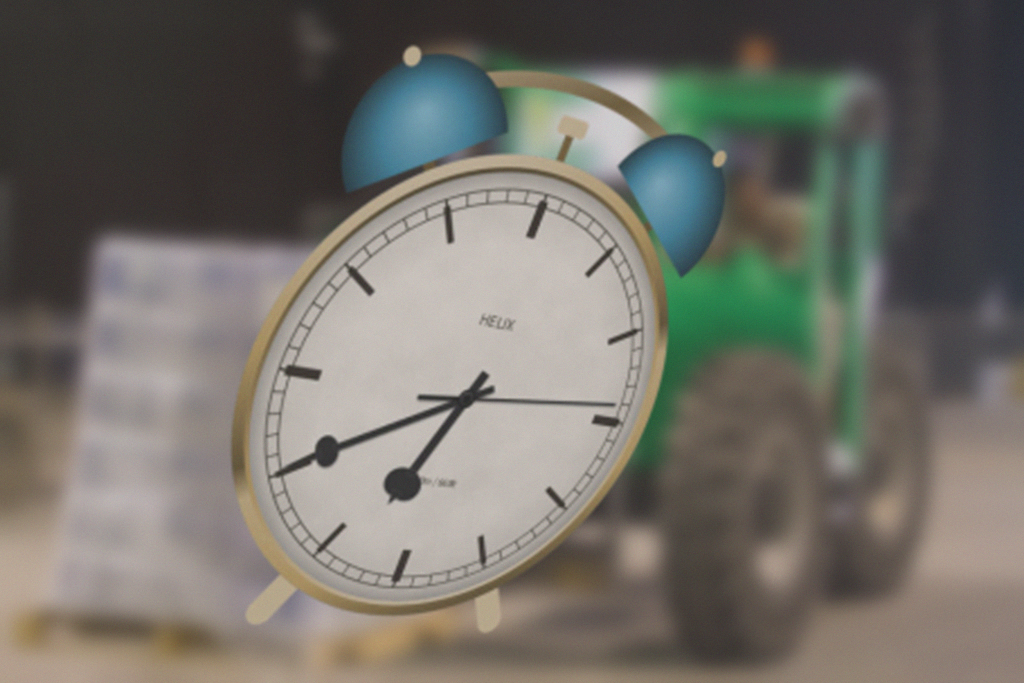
6,40,14
